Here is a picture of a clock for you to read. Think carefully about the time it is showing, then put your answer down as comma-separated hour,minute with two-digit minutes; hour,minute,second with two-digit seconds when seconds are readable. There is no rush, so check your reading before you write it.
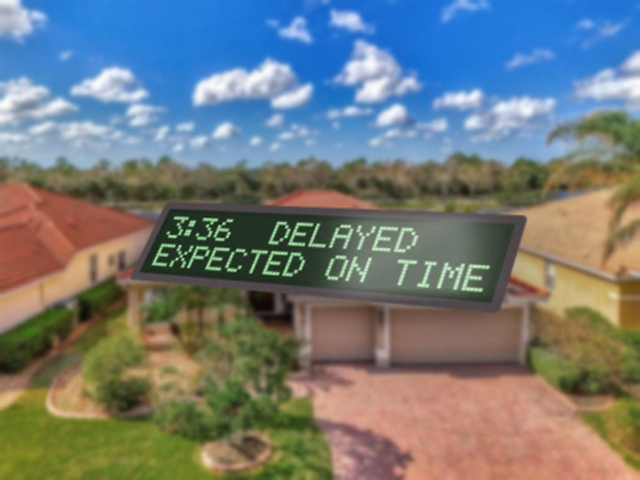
3,36
